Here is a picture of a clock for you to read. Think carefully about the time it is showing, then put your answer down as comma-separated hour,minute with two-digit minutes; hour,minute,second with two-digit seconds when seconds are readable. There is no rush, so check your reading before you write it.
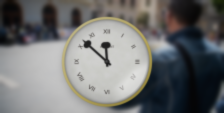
11,52
